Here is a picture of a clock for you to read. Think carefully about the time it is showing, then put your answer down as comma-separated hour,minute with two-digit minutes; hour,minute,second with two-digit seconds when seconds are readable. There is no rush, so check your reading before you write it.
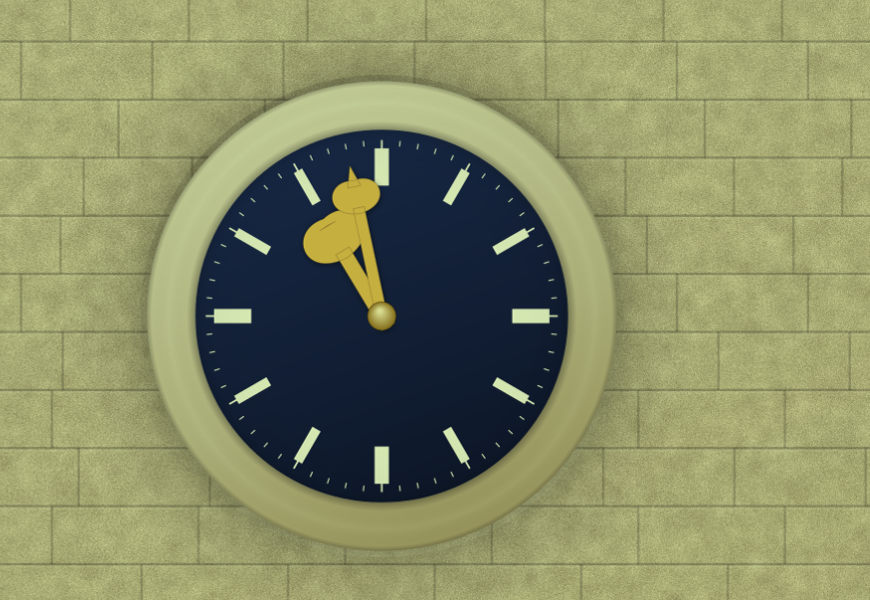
10,58
